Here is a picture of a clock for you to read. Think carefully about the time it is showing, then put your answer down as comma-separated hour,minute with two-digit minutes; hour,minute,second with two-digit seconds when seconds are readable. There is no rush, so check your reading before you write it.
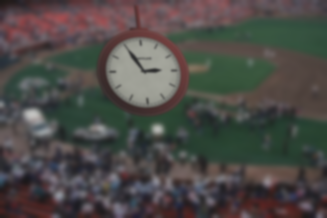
2,55
